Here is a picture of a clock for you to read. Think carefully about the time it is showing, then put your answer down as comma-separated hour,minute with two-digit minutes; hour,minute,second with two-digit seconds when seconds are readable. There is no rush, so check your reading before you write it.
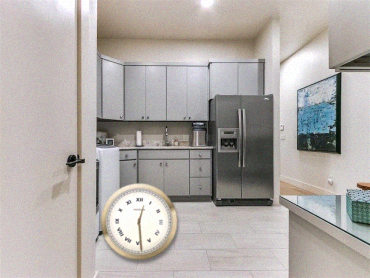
12,29
